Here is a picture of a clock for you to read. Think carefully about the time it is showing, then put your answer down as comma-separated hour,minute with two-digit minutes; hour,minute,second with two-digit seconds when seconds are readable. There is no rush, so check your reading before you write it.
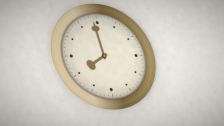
7,59
